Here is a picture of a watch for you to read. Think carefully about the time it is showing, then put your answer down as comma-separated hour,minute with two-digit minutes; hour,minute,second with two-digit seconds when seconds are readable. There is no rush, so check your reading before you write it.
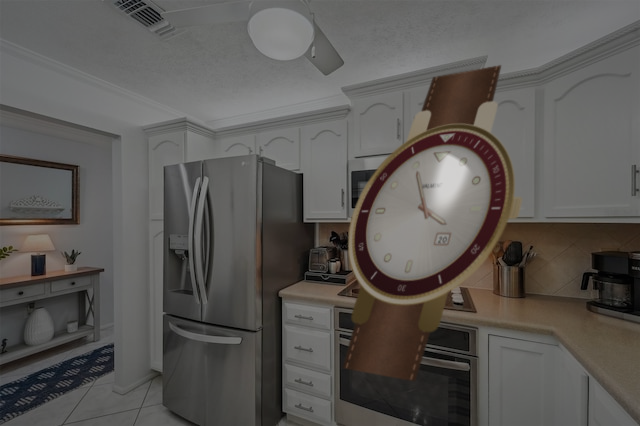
3,55
